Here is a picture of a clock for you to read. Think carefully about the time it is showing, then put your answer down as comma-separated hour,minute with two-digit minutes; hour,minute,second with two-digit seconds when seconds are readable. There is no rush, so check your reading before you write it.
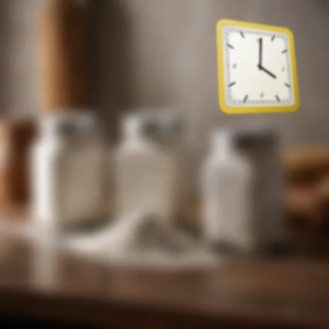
4,01
